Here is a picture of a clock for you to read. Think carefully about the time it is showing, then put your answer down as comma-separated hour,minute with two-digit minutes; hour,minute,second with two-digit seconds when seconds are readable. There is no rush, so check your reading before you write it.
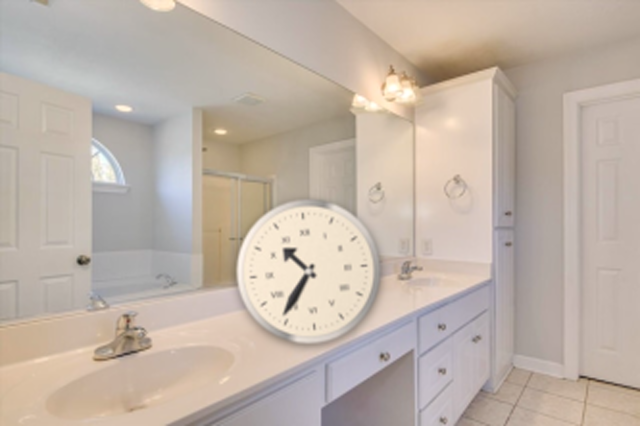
10,36
